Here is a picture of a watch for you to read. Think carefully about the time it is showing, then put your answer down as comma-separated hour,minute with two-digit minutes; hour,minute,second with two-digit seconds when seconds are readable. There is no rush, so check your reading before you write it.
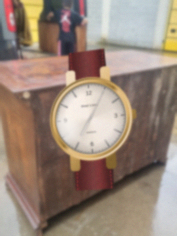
7,05
